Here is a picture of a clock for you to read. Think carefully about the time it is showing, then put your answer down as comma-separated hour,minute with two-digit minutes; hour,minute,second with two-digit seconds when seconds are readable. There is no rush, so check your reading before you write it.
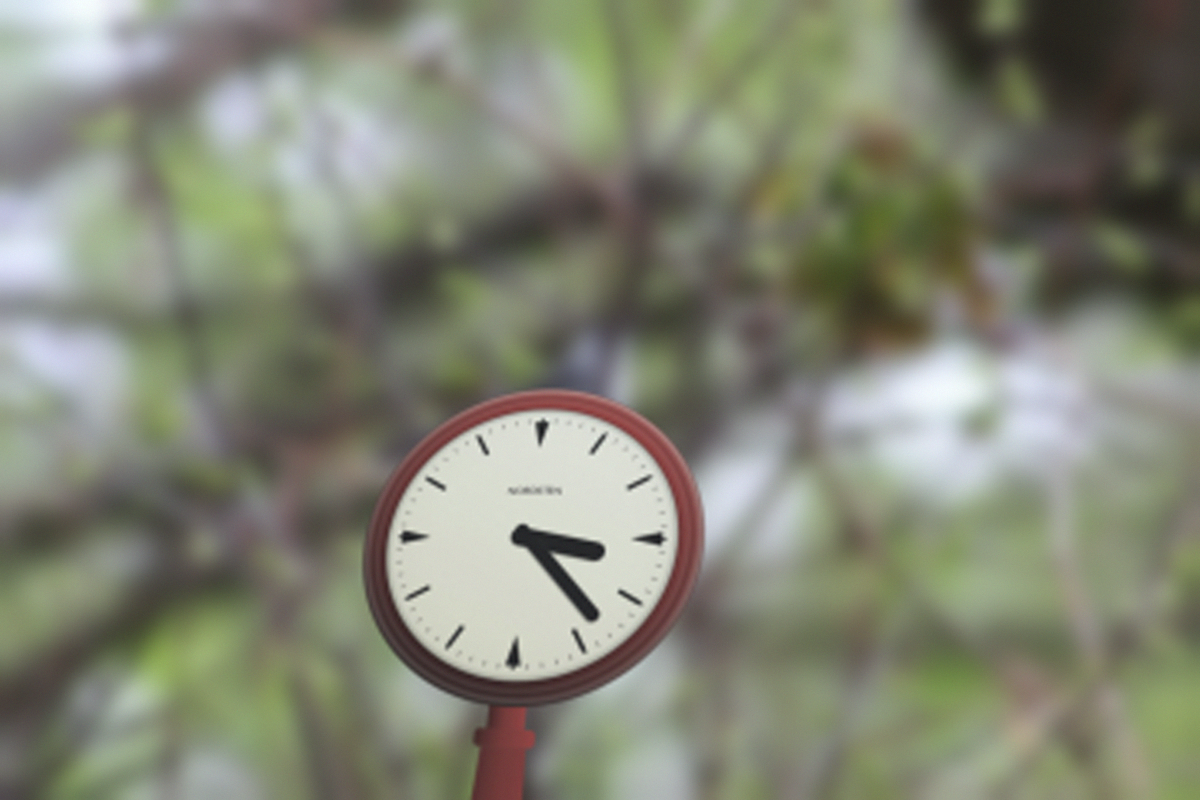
3,23
